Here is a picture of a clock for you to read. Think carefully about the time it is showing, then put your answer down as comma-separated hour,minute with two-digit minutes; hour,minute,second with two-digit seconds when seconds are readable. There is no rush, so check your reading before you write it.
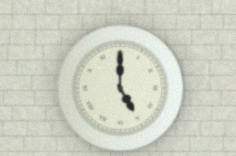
5,00
